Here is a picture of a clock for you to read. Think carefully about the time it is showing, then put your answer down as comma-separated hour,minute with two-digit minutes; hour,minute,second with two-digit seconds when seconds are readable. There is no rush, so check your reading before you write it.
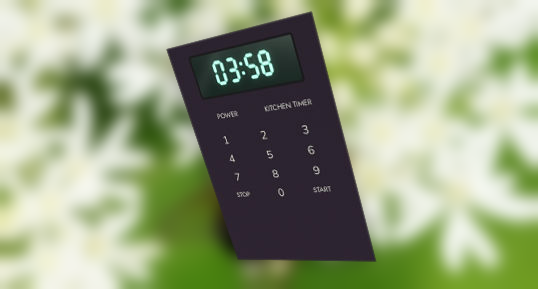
3,58
